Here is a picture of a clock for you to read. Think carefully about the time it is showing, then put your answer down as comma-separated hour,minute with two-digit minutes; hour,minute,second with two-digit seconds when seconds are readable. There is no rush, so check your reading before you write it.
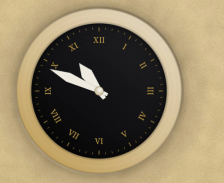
10,49
